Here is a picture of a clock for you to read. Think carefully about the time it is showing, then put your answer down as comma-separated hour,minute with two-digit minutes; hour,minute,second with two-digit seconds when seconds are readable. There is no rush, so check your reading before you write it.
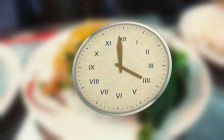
3,59
